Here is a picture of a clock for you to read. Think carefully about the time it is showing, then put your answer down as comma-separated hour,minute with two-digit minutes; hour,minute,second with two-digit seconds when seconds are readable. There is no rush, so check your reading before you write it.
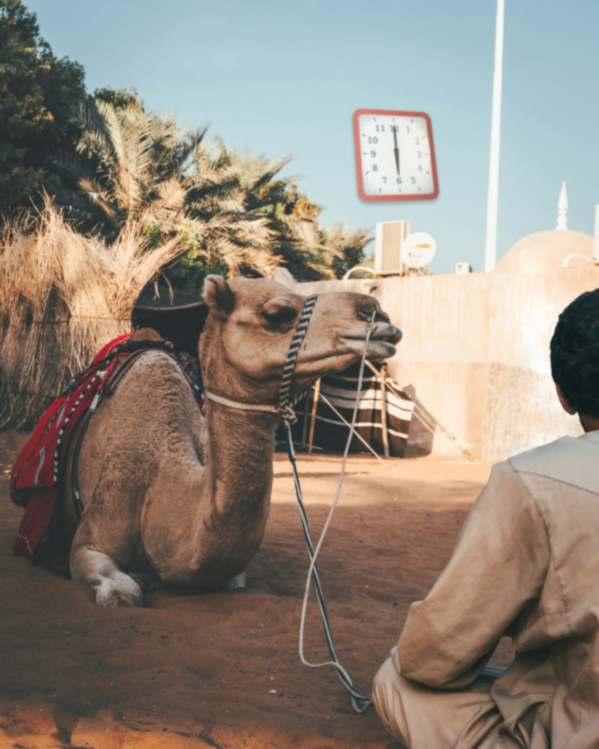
6,00
